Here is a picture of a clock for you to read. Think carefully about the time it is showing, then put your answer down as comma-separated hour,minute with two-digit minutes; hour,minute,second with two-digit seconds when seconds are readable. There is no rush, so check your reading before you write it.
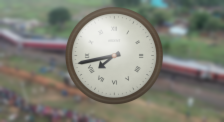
7,43
